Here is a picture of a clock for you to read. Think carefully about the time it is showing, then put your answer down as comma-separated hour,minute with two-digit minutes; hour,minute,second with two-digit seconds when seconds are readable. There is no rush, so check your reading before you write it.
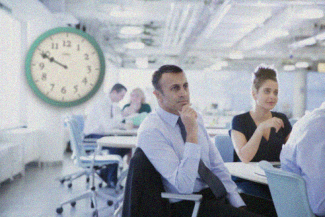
9,49
